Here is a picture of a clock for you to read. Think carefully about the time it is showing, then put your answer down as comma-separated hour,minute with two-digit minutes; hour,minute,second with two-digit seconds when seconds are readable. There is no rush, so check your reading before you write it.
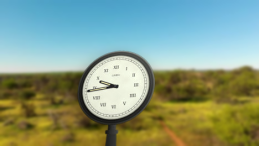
9,44
